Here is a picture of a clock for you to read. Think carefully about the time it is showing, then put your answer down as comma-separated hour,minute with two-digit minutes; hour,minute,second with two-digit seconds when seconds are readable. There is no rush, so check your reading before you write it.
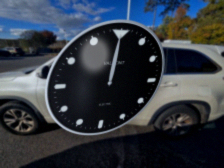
12,00
